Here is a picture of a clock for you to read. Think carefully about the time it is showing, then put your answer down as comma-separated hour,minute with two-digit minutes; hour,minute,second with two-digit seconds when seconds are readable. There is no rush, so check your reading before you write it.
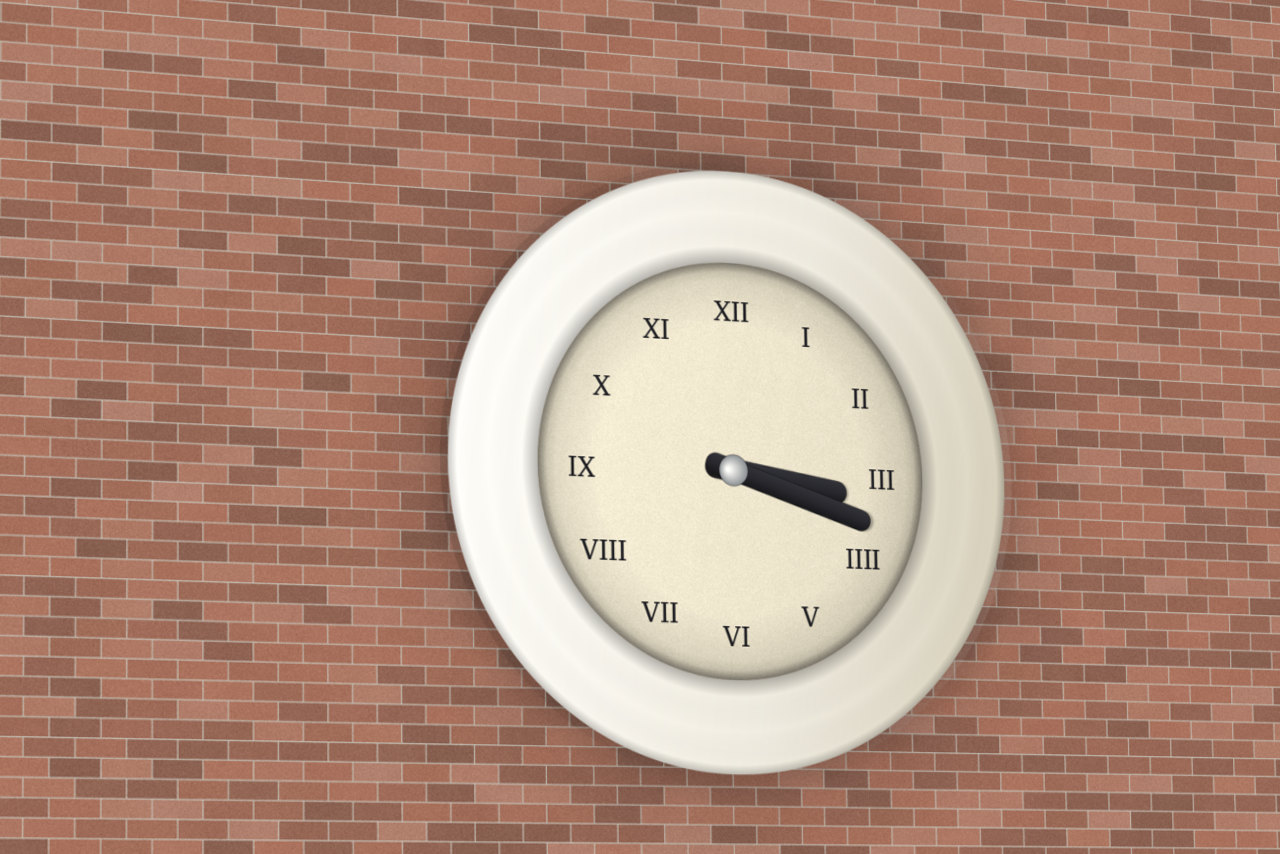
3,18
